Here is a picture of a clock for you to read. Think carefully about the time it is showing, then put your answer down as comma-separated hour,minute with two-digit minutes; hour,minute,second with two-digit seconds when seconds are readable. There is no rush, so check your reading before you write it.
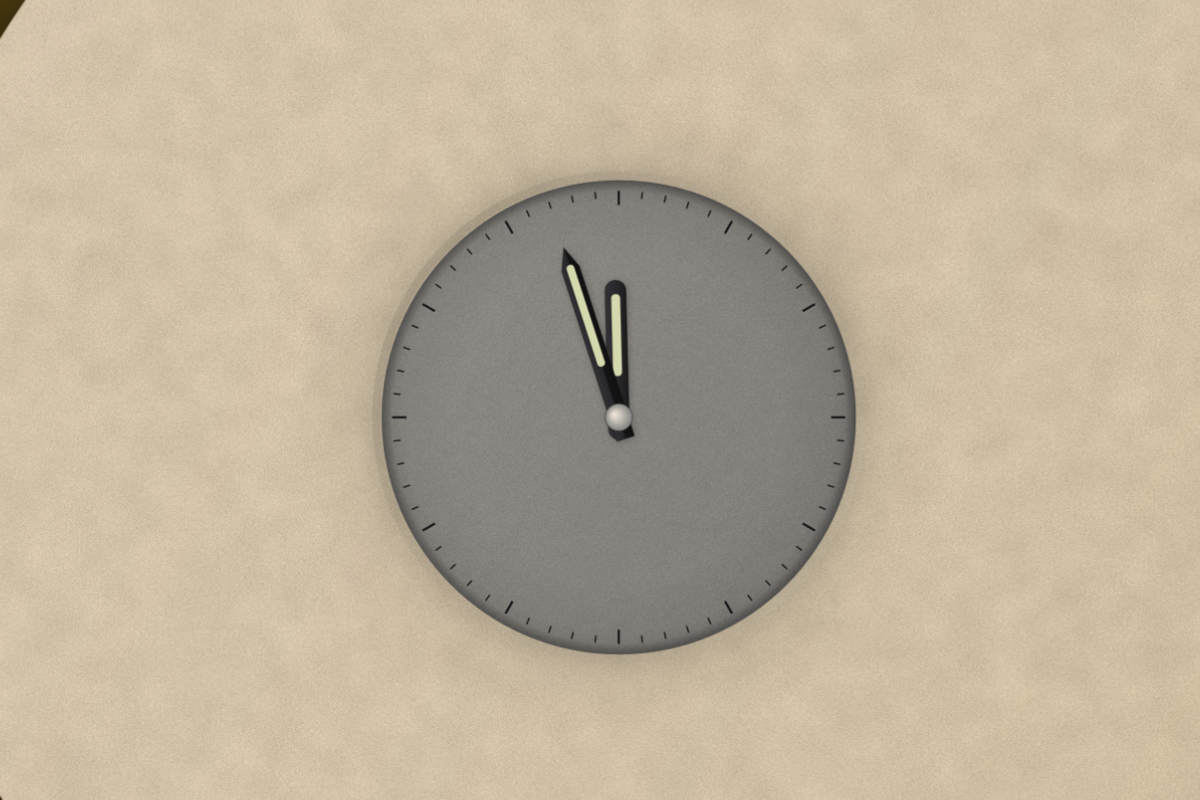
11,57
